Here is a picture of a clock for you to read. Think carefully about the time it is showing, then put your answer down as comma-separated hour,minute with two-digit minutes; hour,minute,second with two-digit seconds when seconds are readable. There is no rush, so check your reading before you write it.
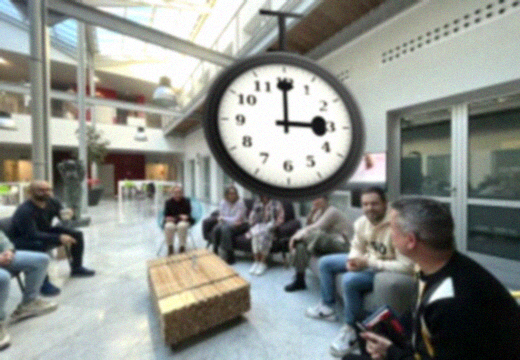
3,00
